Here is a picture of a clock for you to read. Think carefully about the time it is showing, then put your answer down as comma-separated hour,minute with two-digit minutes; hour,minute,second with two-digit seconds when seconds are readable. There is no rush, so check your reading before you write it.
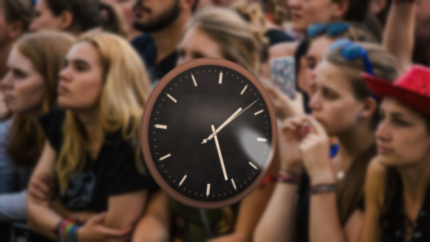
1,26,08
